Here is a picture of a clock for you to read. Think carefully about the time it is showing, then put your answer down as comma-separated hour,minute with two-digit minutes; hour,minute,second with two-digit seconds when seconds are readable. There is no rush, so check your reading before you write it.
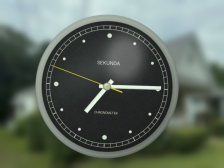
7,14,48
